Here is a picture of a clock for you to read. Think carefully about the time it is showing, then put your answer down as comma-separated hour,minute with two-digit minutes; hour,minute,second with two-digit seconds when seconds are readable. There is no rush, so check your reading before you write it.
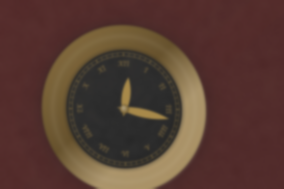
12,17
